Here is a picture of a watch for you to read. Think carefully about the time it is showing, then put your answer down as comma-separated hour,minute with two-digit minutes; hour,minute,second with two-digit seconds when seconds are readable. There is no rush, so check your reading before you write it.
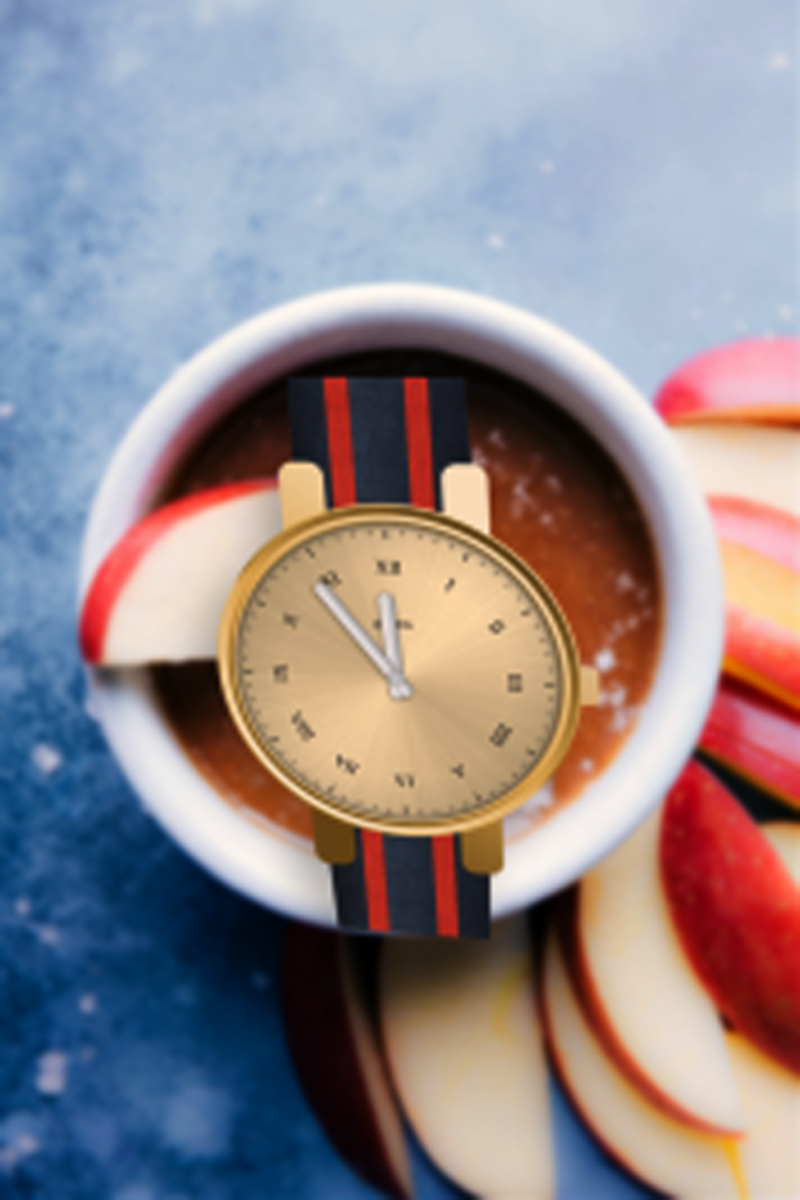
11,54
